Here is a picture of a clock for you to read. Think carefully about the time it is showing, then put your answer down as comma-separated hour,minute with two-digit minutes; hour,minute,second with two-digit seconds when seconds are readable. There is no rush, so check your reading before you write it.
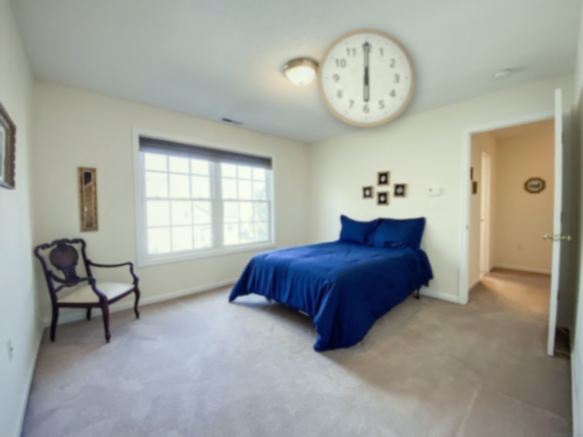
6,00
